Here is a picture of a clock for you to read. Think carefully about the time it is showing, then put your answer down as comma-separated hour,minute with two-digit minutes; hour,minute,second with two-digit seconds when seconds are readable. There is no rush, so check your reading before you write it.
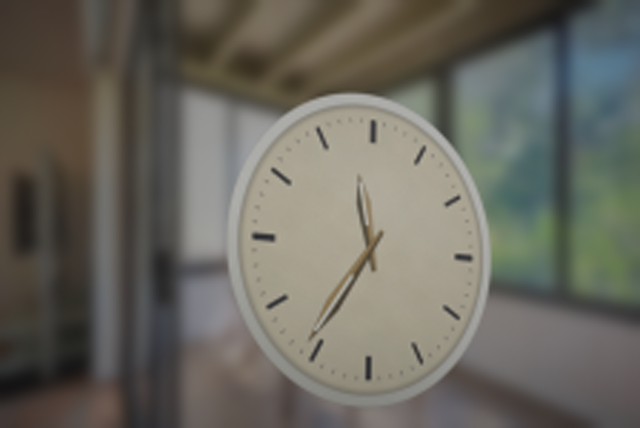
11,36
